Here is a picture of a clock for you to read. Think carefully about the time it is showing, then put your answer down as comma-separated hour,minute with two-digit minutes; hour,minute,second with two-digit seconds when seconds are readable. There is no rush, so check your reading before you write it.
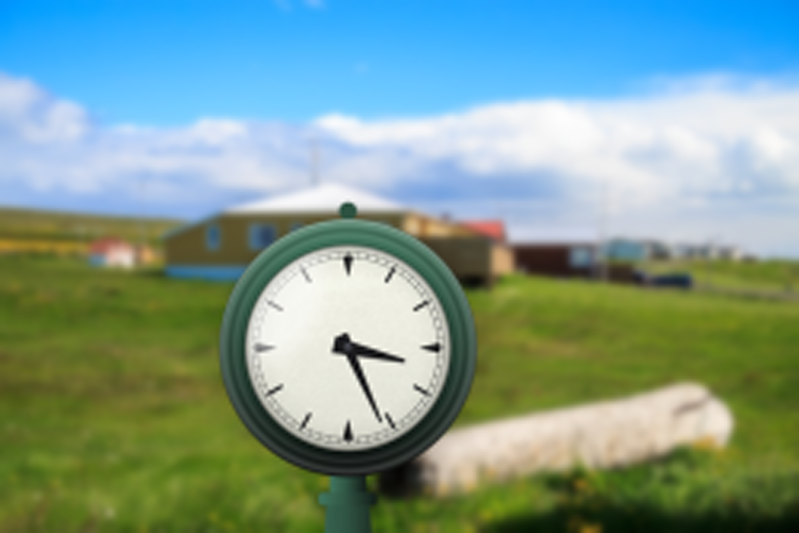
3,26
